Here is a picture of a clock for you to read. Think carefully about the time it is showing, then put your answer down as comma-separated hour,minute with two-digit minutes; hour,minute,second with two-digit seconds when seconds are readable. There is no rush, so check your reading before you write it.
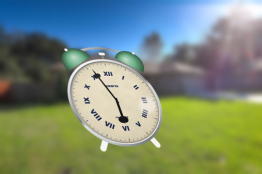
5,56
